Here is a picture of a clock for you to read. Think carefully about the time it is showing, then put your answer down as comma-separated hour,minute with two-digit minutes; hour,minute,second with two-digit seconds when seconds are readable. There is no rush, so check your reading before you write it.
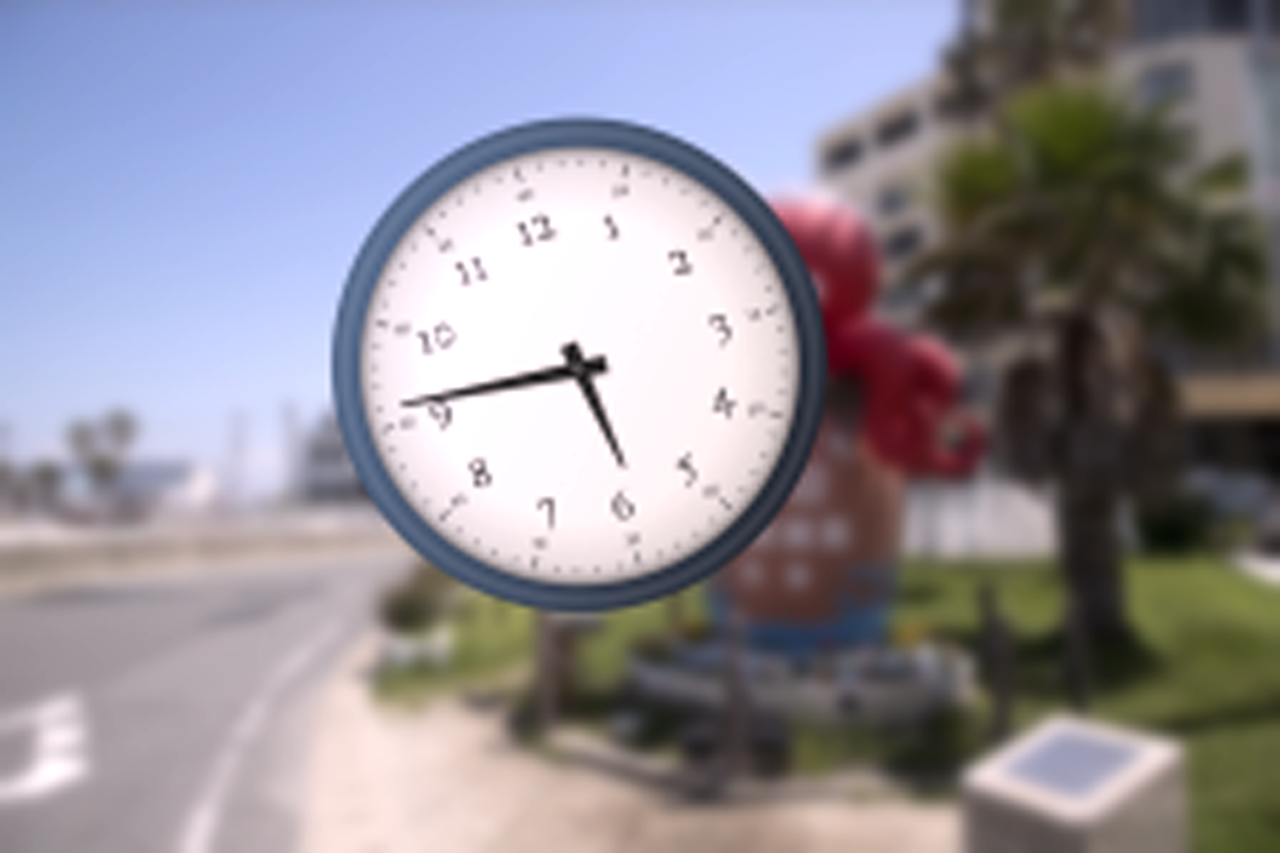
5,46
